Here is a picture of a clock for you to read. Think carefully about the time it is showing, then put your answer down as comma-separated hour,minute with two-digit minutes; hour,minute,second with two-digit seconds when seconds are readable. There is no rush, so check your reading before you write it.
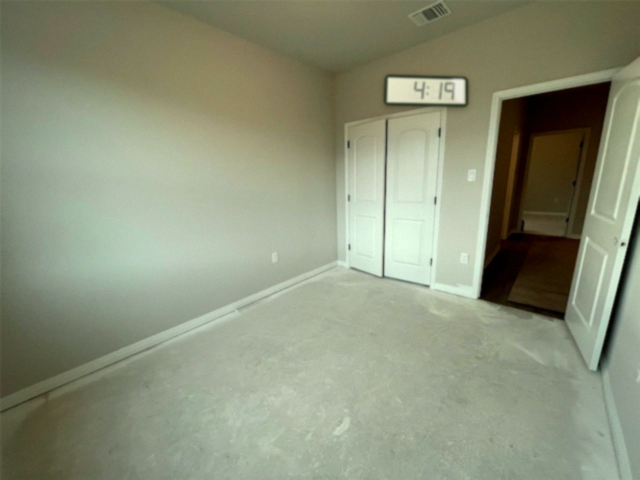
4,19
